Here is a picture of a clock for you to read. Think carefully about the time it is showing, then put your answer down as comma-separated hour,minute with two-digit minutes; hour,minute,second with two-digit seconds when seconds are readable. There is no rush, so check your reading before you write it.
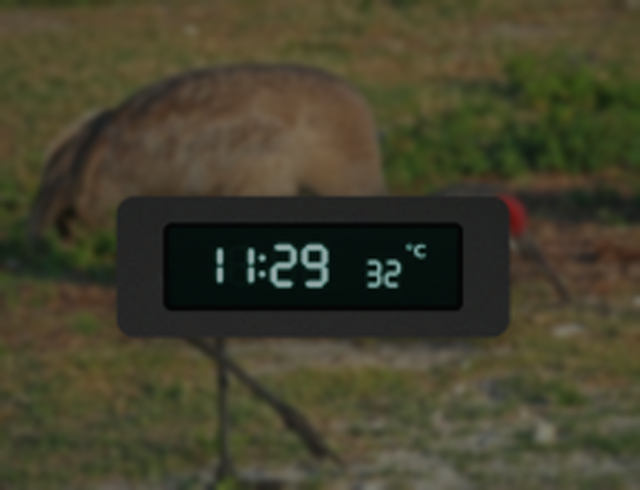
11,29
